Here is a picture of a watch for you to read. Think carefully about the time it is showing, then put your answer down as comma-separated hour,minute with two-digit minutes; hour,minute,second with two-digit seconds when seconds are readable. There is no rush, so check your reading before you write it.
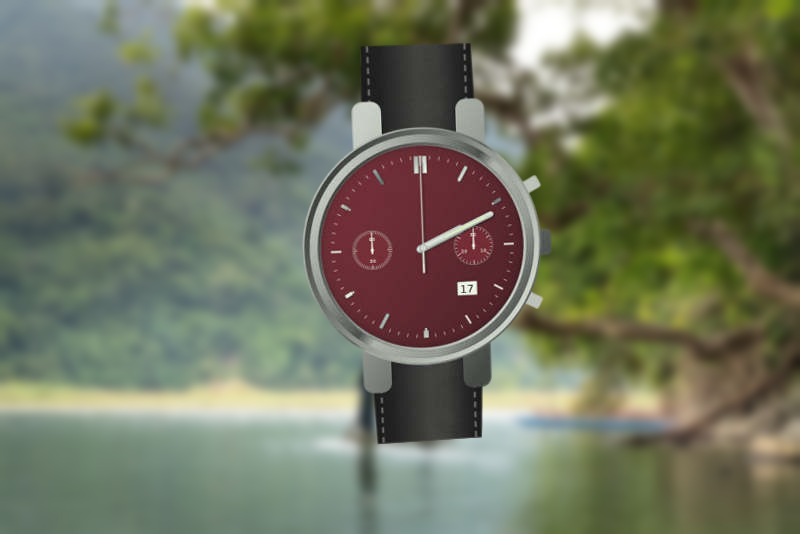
2,11
